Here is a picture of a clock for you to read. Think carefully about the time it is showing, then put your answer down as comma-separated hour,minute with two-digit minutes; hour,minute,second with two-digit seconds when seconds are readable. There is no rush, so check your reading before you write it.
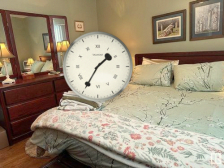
1,35
